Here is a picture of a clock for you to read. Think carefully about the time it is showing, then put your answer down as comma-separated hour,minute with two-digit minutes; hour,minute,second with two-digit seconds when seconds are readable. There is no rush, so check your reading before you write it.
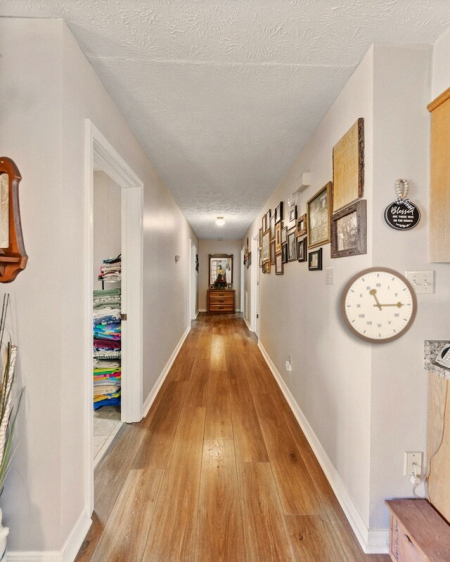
11,15
